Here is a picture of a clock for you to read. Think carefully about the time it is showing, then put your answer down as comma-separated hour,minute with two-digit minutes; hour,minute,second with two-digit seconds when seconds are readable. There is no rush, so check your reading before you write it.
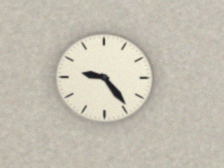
9,24
